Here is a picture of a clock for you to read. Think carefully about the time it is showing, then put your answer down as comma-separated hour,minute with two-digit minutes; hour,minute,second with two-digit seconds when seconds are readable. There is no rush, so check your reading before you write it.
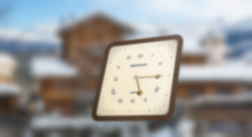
5,15
